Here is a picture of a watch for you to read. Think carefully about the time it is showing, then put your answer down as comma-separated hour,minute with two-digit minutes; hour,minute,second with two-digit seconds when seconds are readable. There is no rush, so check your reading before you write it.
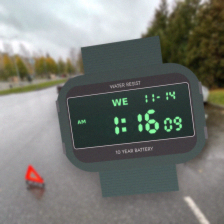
1,16,09
